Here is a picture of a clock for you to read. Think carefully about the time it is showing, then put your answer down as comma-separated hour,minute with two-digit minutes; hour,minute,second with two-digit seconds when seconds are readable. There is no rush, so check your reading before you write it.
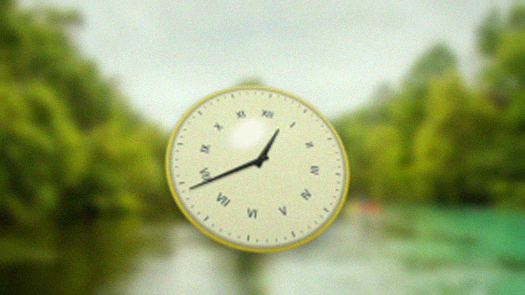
12,39
